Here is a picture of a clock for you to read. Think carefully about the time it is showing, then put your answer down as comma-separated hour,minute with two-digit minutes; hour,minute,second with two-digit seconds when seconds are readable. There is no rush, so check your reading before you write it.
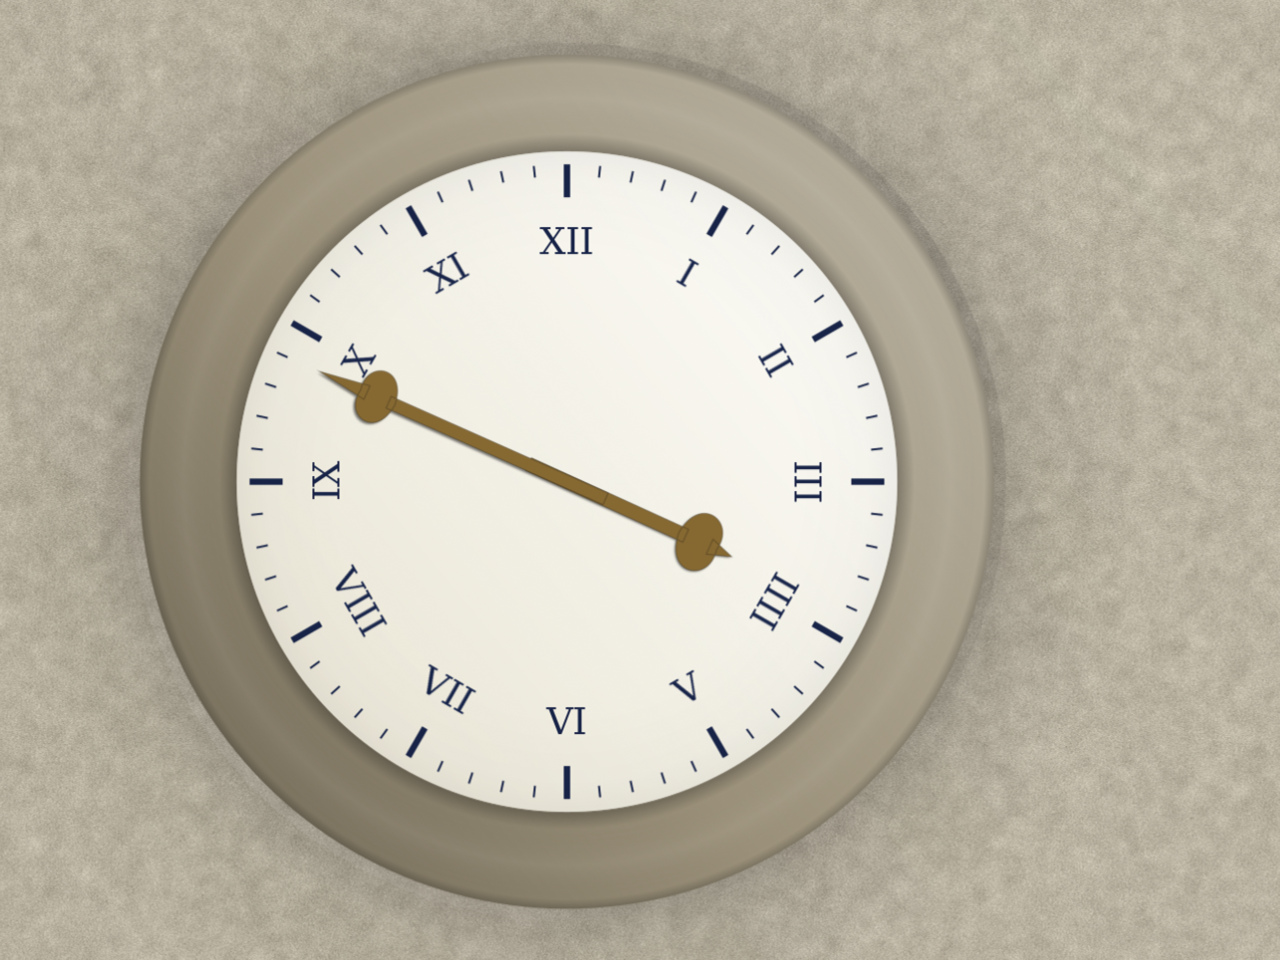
3,49
